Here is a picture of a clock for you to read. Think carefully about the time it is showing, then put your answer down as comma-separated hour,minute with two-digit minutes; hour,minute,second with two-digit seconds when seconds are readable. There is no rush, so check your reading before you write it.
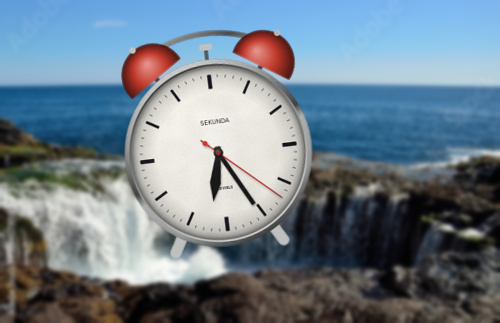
6,25,22
